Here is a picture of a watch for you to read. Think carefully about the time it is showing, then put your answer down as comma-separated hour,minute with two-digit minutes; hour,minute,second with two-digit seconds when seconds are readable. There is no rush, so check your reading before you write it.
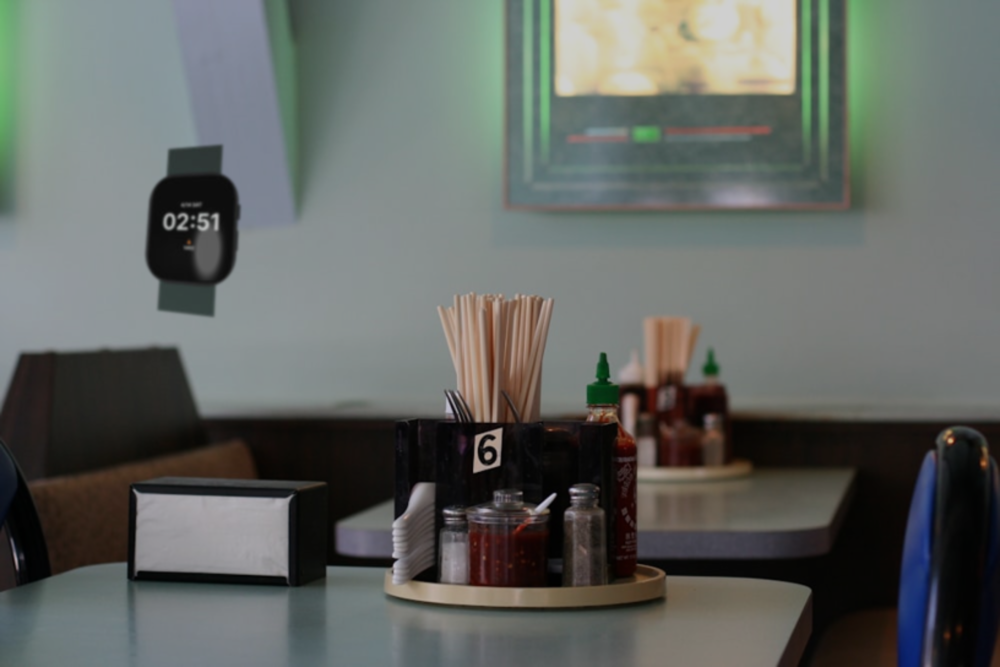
2,51
